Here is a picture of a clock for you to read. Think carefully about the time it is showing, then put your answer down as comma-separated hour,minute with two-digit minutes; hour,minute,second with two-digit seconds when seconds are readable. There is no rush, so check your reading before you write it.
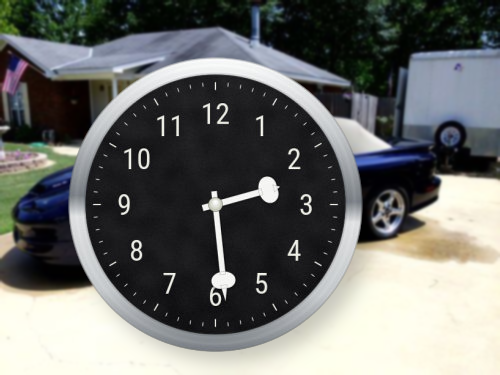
2,29
